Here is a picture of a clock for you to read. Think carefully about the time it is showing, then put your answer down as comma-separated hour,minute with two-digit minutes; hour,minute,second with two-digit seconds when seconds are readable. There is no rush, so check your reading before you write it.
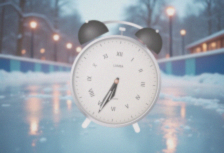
6,34
